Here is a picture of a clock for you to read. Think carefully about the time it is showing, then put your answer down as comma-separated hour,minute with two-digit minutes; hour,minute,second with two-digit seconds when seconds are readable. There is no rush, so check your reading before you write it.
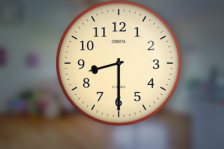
8,30
